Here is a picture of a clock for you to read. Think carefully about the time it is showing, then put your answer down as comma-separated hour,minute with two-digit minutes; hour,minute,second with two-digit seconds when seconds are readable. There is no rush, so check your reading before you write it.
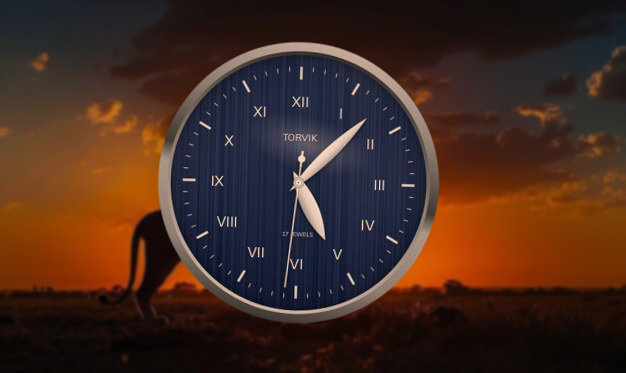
5,07,31
